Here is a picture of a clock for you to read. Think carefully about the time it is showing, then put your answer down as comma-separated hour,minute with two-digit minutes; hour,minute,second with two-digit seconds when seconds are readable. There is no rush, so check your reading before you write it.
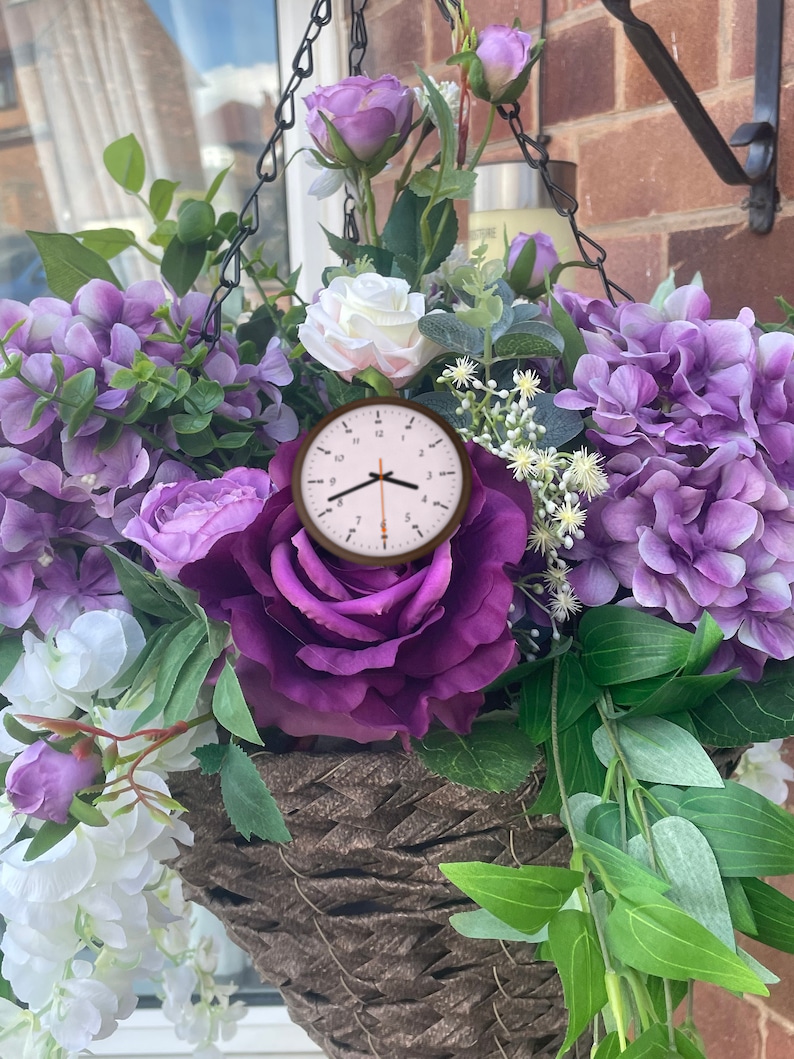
3,41,30
